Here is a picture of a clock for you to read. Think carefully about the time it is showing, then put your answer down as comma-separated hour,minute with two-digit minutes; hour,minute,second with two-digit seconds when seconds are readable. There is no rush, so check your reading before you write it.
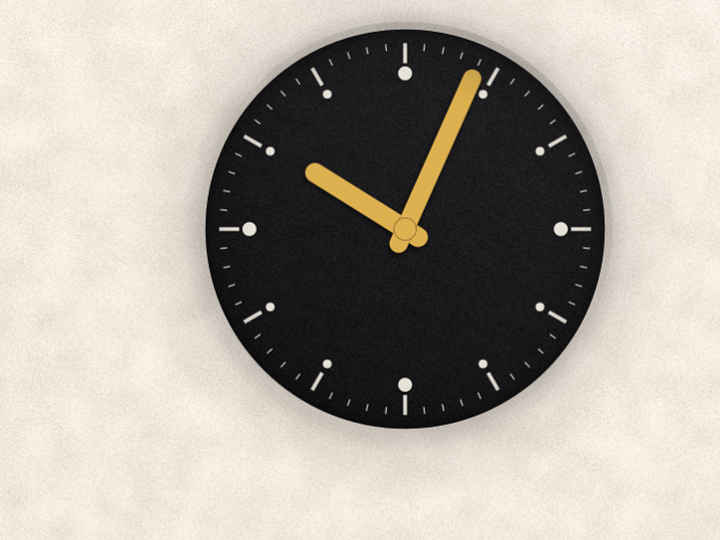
10,04
